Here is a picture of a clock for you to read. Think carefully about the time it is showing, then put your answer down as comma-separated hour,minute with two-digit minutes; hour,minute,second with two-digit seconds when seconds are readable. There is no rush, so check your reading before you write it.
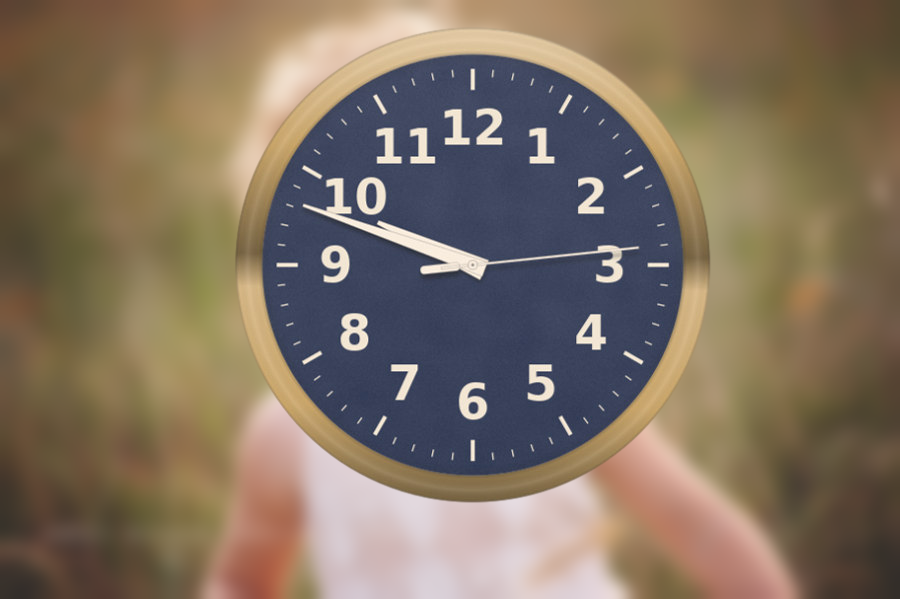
9,48,14
